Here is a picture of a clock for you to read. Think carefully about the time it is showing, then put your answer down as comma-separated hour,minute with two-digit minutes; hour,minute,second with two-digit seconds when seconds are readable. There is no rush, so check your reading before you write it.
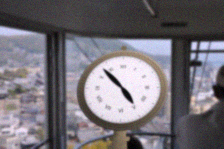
4,53
